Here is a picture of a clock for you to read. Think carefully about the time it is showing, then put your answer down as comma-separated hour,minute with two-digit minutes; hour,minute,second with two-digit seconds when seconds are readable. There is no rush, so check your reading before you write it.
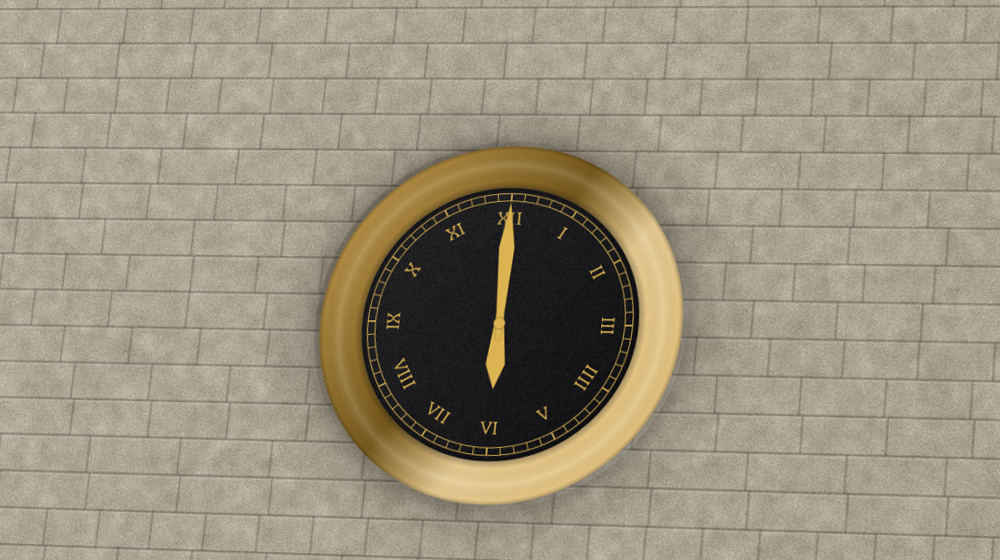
6,00
